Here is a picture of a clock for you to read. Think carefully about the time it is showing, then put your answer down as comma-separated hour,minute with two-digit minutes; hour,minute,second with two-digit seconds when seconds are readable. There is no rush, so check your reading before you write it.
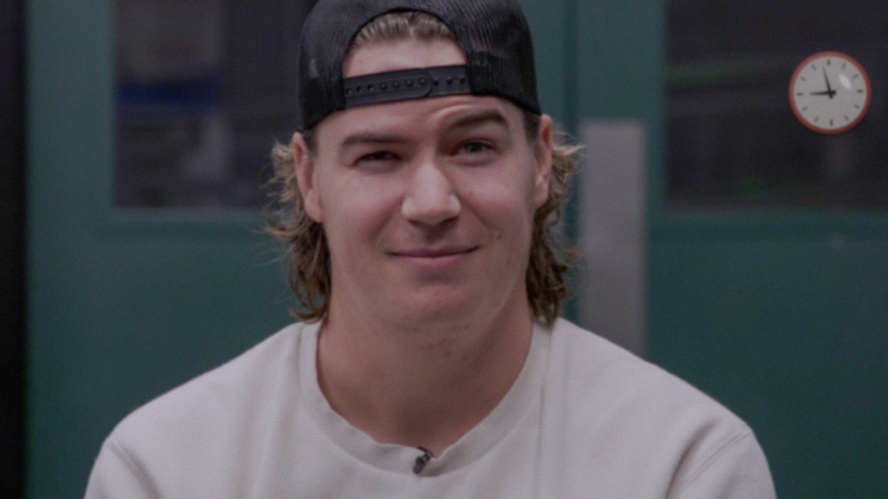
8,58
